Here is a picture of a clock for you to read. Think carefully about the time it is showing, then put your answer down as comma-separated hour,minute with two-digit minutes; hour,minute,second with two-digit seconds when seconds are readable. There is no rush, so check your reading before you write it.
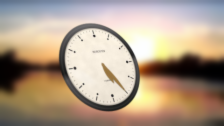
5,25
